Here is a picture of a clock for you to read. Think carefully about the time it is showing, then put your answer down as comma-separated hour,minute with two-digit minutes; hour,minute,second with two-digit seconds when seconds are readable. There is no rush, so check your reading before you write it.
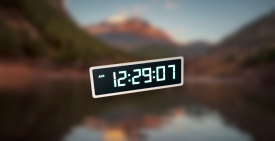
12,29,07
